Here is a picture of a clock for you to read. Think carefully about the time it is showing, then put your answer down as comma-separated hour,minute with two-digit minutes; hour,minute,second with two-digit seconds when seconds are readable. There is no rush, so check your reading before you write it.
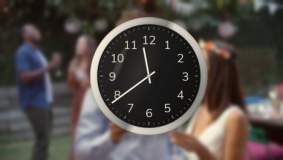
11,39
